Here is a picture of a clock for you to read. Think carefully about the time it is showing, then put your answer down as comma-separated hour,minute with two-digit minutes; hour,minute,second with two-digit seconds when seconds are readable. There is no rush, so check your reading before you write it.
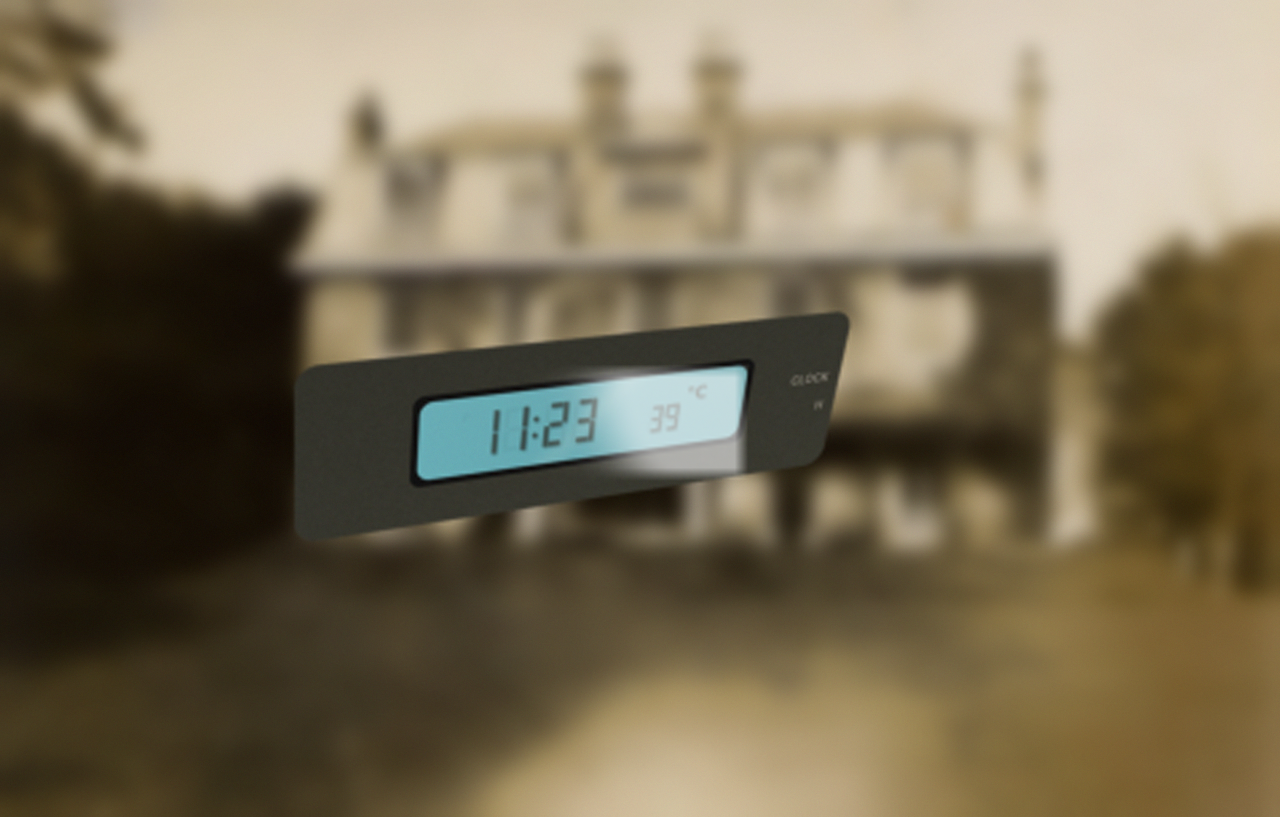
11,23
